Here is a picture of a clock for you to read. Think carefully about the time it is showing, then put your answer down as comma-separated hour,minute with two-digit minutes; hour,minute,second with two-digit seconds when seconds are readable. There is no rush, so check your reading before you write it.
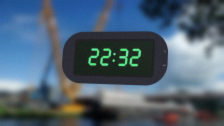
22,32
